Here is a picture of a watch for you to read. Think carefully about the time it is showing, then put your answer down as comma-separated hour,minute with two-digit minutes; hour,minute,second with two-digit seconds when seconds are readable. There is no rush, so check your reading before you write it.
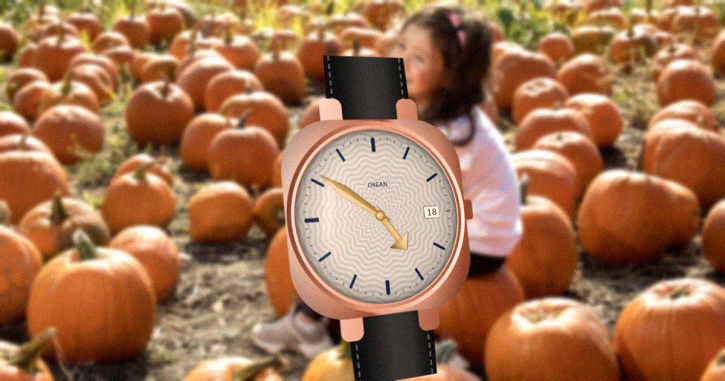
4,51
